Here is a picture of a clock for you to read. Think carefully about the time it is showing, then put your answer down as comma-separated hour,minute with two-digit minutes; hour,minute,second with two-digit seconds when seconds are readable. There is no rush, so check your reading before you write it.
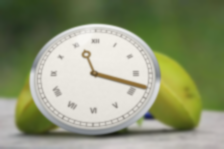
11,18
